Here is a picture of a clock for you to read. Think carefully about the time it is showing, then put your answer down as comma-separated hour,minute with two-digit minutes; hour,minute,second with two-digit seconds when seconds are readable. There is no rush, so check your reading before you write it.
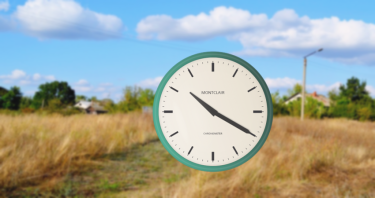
10,20
